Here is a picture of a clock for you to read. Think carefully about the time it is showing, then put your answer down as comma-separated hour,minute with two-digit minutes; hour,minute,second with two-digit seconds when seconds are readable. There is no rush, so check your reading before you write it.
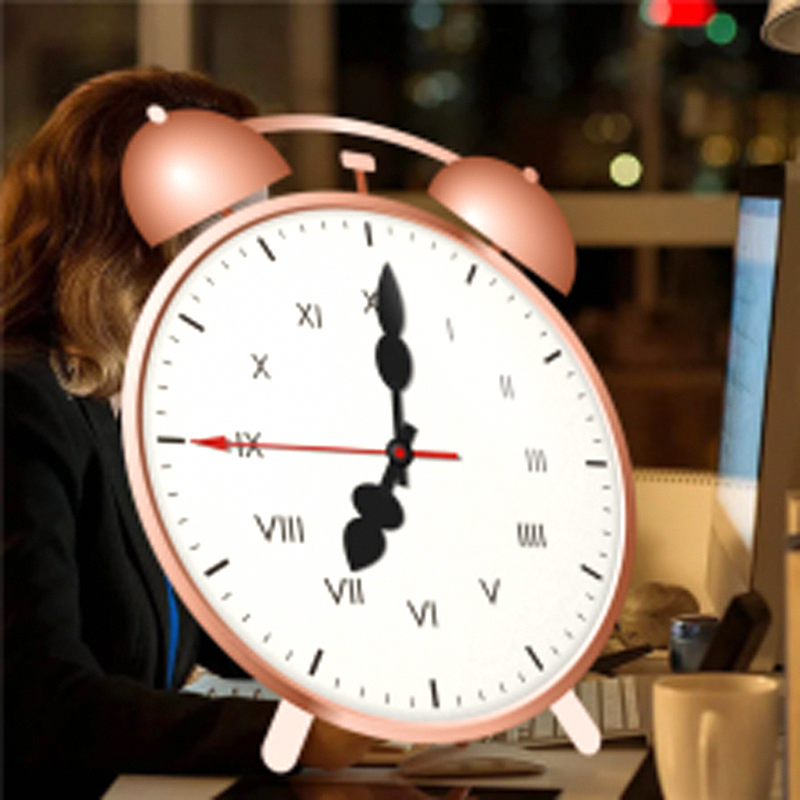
7,00,45
